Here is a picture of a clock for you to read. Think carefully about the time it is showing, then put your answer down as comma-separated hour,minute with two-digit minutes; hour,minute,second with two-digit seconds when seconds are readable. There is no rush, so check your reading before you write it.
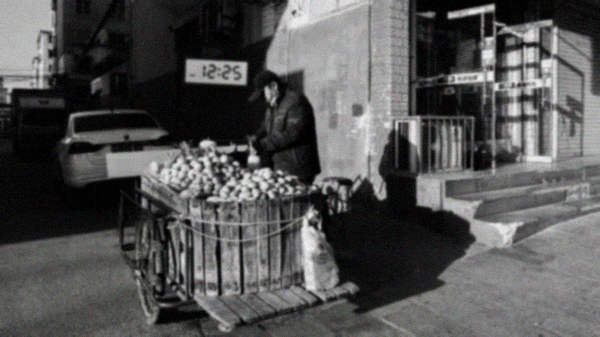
12,25
